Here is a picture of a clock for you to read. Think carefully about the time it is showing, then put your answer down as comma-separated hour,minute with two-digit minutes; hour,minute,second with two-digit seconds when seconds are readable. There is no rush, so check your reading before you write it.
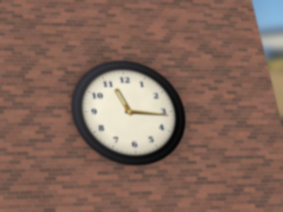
11,16
